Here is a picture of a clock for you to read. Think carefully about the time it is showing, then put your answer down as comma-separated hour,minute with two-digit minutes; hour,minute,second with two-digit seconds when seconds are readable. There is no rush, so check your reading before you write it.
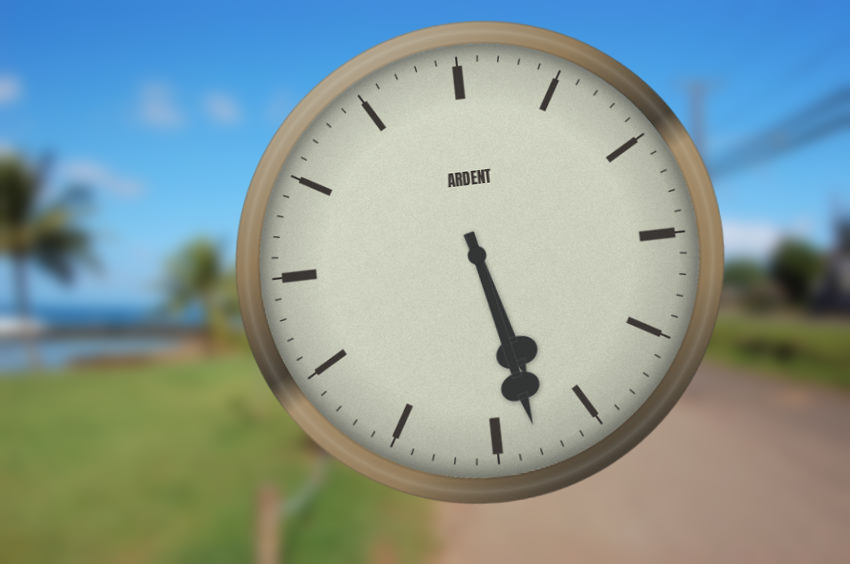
5,28
